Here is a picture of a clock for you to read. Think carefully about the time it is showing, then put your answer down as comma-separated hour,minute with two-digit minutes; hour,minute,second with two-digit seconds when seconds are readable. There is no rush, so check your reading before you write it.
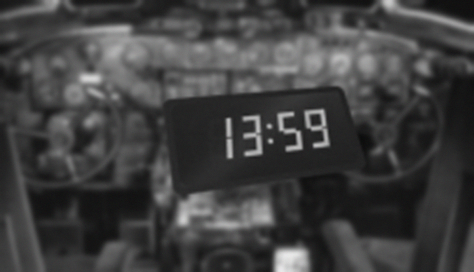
13,59
